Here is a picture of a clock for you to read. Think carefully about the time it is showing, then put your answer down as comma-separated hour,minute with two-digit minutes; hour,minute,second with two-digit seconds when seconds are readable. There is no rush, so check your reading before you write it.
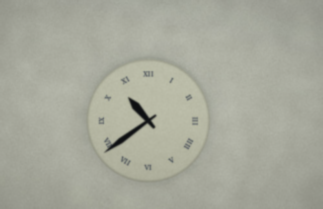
10,39
